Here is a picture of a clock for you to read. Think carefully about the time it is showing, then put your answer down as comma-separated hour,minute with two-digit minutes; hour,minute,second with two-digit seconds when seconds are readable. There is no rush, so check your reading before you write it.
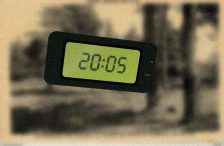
20,05
